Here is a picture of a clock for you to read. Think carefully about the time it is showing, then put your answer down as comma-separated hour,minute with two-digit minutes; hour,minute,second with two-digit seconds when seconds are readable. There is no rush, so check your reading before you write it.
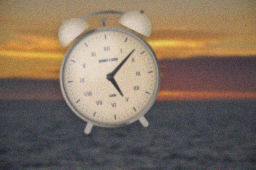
5,08
